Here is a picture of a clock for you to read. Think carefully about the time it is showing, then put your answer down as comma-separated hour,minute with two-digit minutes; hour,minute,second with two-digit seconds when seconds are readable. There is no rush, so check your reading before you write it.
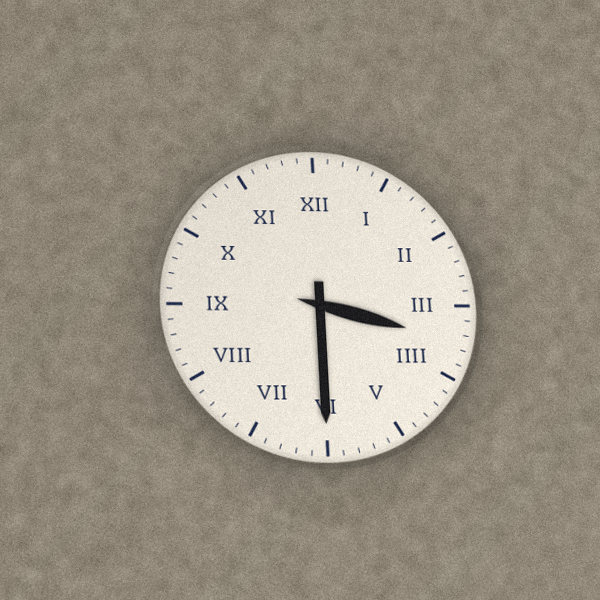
3,30
